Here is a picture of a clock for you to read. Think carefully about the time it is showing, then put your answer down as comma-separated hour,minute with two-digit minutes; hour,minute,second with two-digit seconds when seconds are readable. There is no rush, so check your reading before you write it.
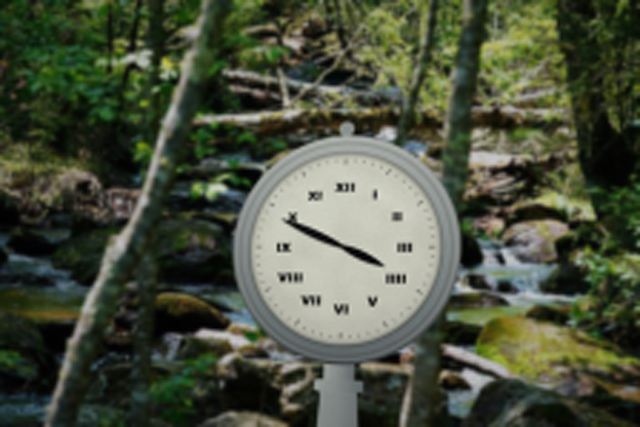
3,49
